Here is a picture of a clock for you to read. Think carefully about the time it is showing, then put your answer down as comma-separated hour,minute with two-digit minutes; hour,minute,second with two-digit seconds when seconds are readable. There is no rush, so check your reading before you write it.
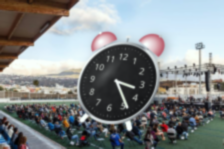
3,24
